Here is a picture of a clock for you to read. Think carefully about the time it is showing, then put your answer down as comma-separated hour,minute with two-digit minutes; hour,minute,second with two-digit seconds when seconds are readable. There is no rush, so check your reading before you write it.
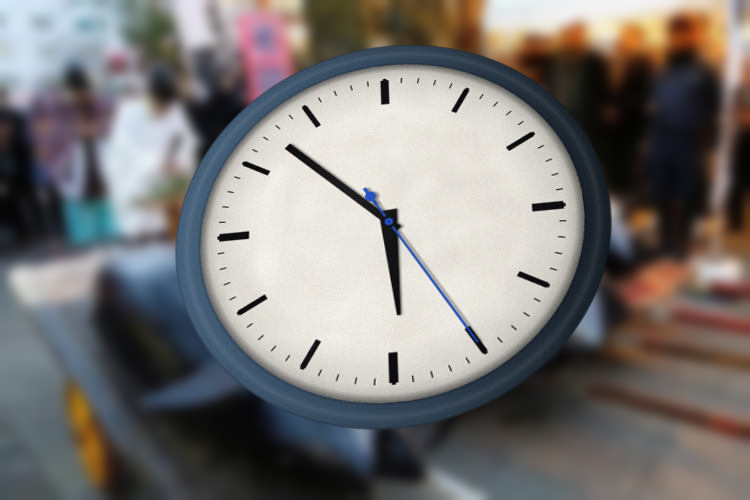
5,52,25
